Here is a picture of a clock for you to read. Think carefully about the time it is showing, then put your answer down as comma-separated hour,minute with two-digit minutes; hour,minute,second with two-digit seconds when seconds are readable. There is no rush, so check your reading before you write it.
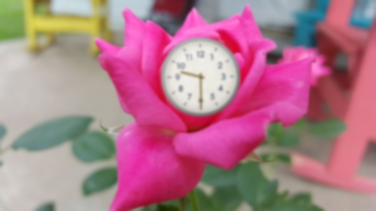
9,30
